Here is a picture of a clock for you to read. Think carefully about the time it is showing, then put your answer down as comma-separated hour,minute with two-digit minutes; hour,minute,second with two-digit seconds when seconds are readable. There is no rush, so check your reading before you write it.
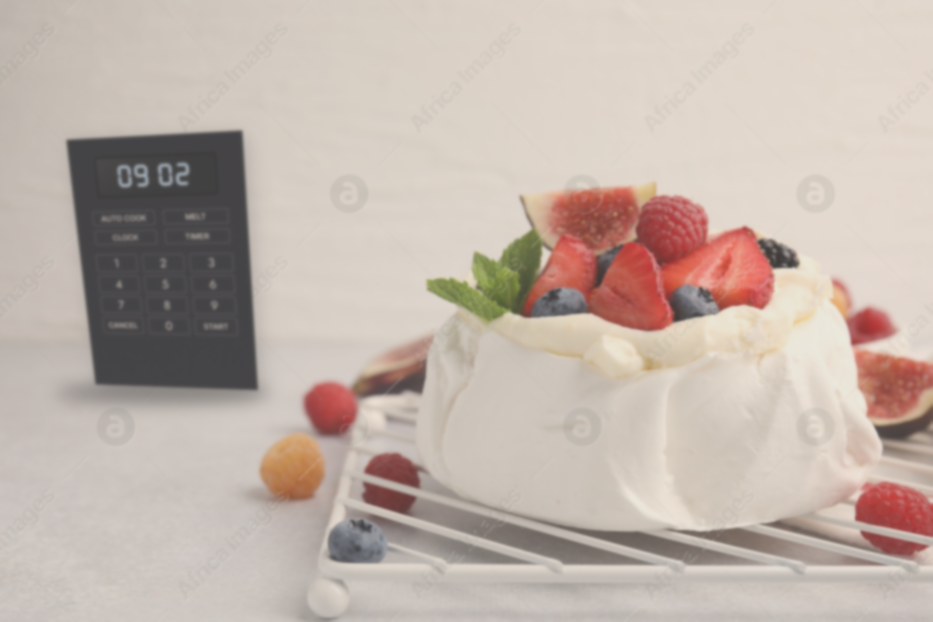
9,02
